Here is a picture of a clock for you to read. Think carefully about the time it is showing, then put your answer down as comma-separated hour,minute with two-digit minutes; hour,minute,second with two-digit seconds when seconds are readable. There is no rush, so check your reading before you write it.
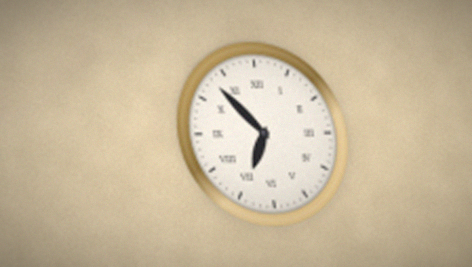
6,53
